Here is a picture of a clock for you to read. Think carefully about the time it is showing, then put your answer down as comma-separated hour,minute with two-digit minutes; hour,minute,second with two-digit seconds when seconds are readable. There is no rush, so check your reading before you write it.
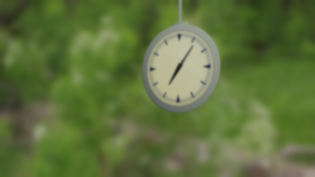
7,06
